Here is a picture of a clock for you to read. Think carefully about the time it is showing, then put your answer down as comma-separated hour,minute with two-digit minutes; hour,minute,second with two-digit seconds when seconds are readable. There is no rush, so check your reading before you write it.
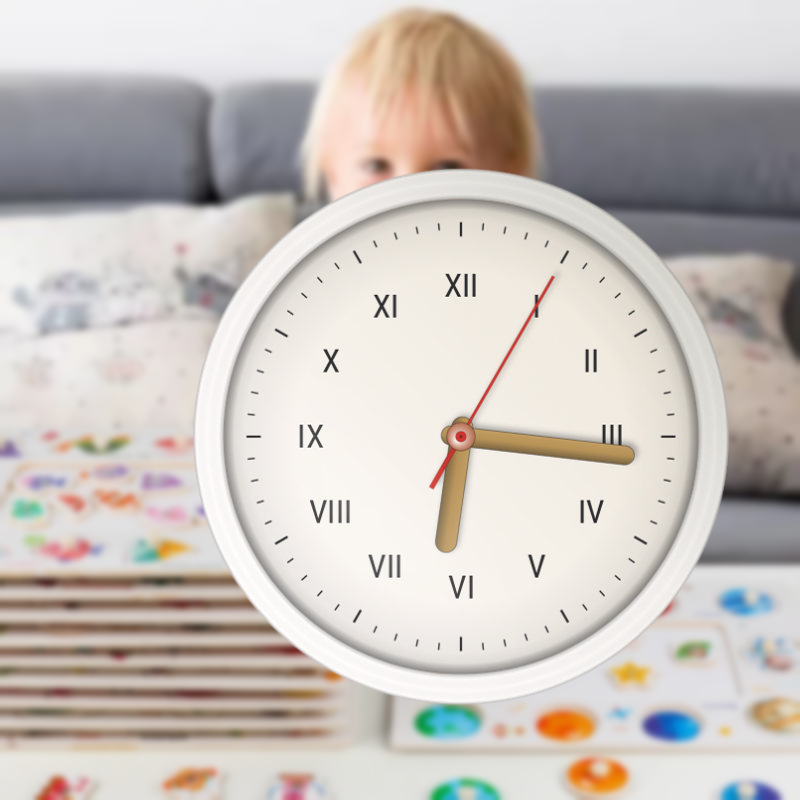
6,16,05
